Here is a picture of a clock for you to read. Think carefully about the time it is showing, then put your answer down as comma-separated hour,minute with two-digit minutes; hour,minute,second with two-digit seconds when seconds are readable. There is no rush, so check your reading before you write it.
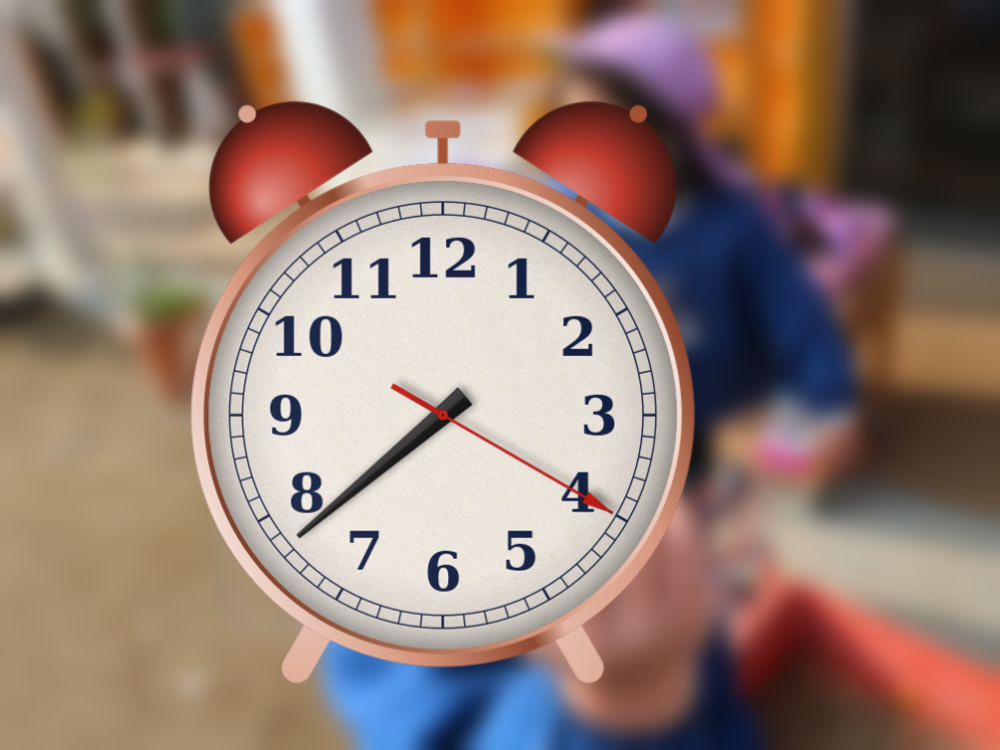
7,38,20
